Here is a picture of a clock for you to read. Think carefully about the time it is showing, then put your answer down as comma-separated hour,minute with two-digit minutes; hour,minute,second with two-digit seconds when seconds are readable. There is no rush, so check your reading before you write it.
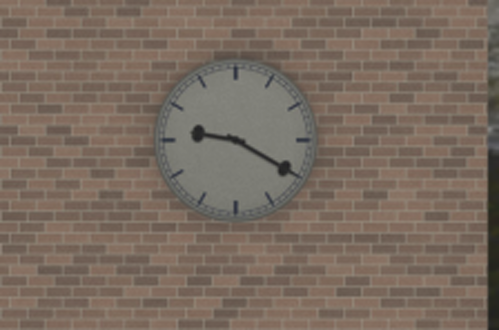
9,20
